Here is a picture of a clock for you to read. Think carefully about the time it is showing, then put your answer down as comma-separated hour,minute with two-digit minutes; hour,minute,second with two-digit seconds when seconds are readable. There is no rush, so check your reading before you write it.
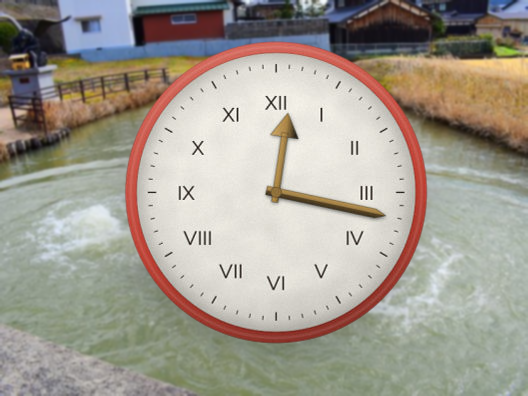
12,17
